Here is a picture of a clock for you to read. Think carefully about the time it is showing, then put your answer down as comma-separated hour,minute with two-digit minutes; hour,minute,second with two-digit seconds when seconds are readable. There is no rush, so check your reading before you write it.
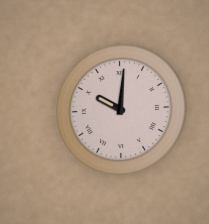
10,01
